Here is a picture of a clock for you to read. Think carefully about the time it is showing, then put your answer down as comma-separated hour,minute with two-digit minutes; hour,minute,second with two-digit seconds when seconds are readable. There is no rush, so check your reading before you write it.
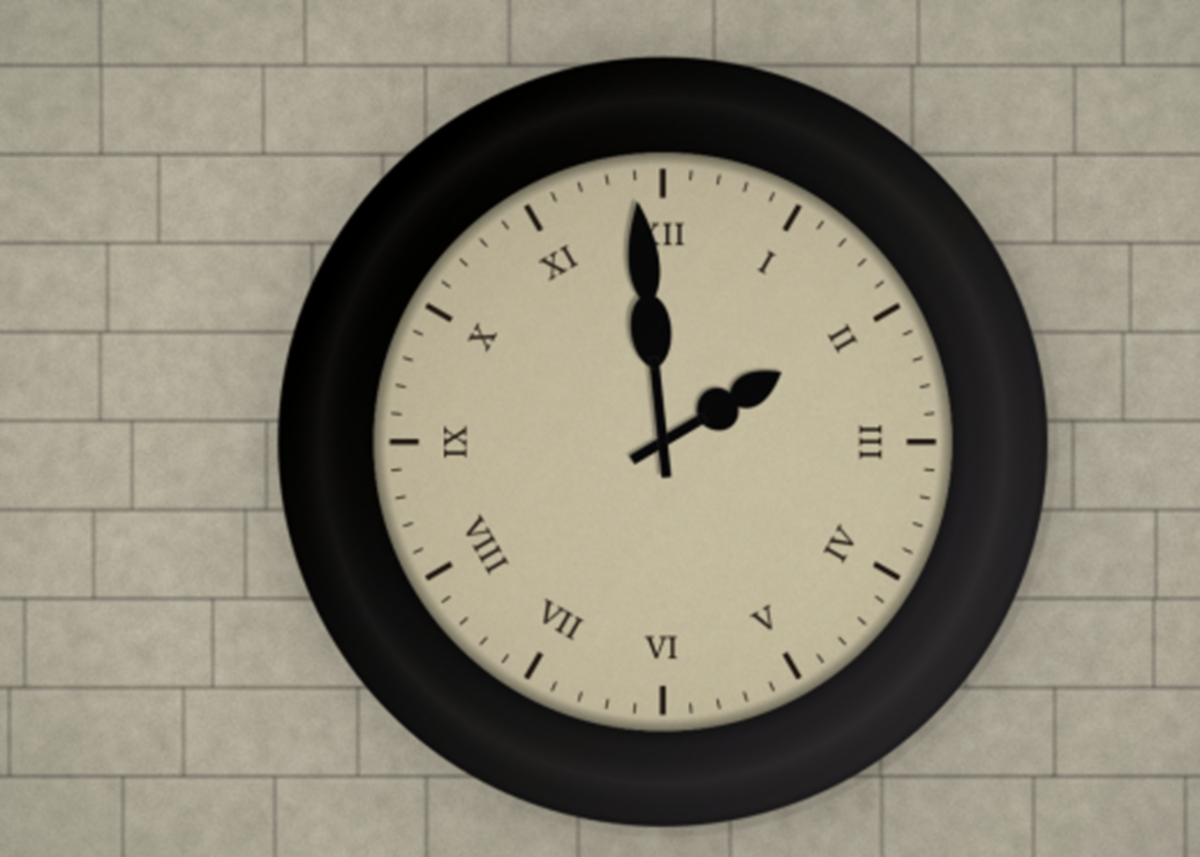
1,59
